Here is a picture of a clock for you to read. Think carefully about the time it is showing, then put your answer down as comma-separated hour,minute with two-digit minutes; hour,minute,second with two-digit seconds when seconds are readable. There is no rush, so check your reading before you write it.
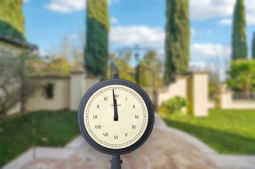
11,59
